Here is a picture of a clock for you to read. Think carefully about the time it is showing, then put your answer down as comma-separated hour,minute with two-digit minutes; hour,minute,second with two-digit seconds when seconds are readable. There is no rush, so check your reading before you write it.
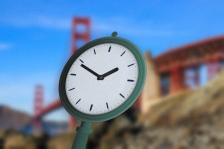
1,49
